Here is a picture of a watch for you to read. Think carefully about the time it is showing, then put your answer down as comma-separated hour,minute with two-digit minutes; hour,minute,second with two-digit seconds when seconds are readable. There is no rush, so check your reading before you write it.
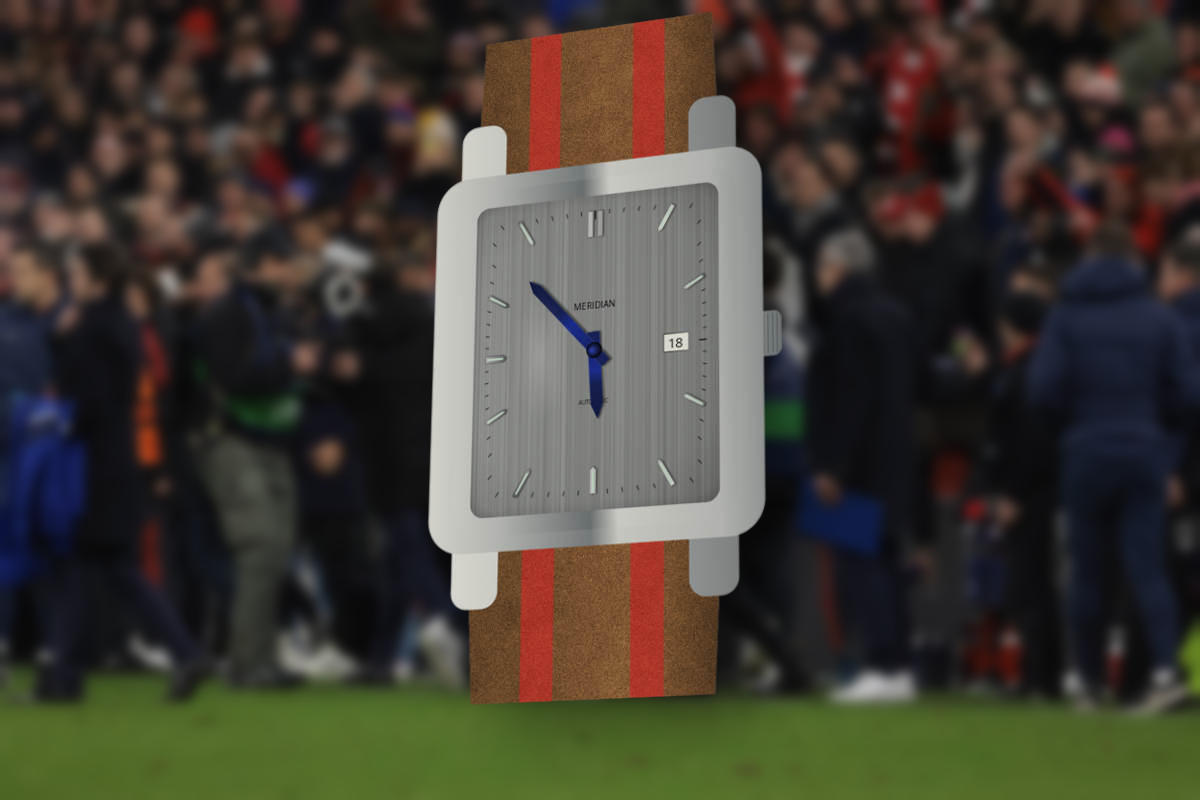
5,53
